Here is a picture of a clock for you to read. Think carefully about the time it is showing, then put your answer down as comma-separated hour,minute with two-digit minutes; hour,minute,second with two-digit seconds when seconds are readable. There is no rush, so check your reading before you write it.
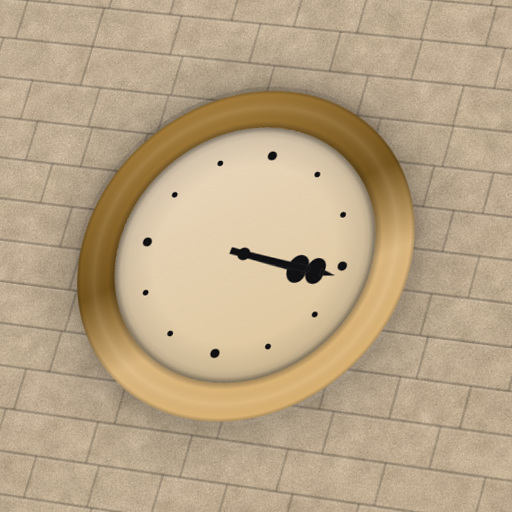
3,16
